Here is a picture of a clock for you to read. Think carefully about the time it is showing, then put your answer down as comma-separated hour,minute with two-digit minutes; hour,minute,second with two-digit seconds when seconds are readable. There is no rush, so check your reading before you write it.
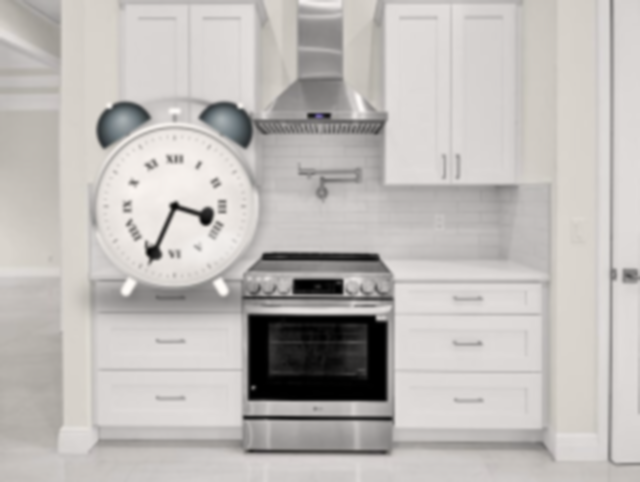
3,34
